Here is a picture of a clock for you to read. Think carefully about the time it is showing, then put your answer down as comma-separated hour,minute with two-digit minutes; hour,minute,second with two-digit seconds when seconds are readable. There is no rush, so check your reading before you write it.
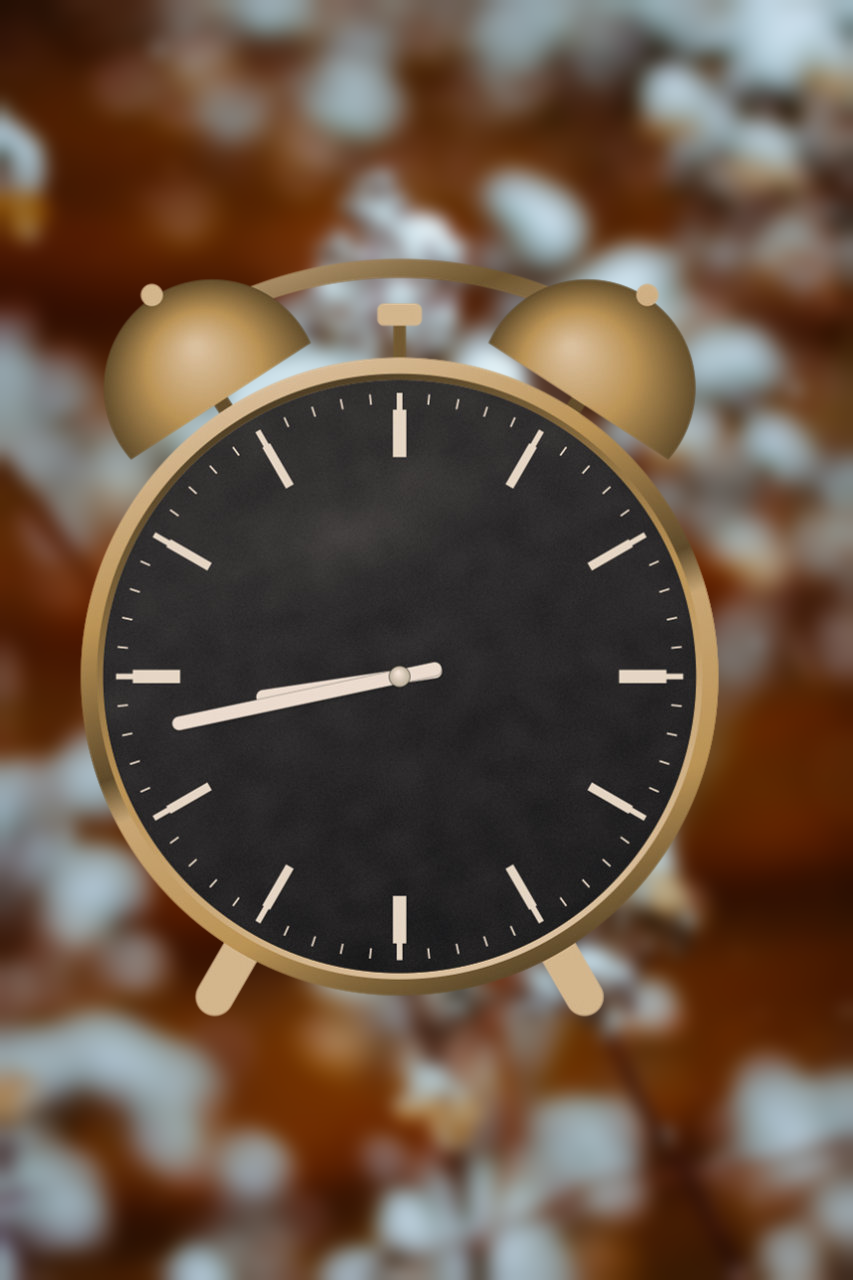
8,43
